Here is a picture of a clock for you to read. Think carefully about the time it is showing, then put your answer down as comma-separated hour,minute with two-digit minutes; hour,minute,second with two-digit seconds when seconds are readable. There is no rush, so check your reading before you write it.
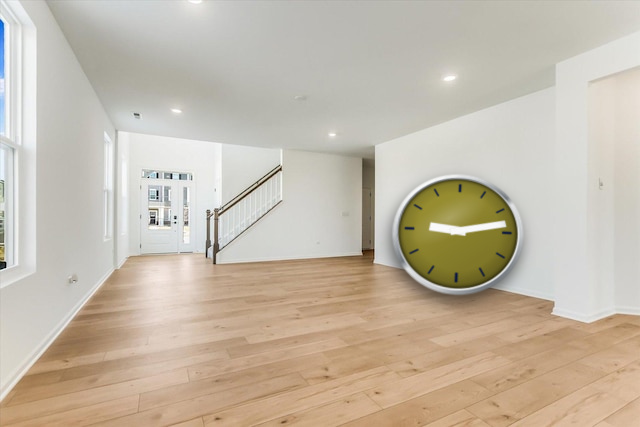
9,13
